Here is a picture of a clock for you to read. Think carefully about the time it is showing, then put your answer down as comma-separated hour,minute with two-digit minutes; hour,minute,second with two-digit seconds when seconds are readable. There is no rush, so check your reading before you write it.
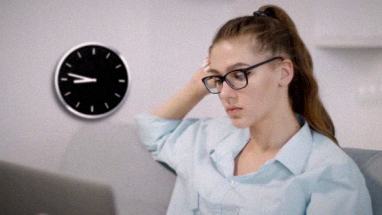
8,47
